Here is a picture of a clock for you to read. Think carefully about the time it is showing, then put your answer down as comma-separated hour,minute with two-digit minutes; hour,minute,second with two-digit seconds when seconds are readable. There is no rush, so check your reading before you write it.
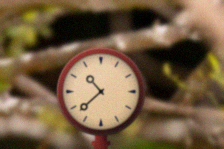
10,38
